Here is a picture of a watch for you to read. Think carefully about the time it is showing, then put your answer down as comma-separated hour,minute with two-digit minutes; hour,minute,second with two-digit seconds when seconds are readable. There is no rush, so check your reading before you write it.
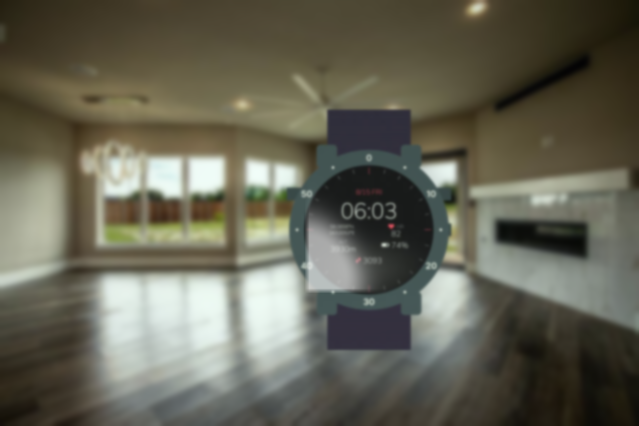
6,03
